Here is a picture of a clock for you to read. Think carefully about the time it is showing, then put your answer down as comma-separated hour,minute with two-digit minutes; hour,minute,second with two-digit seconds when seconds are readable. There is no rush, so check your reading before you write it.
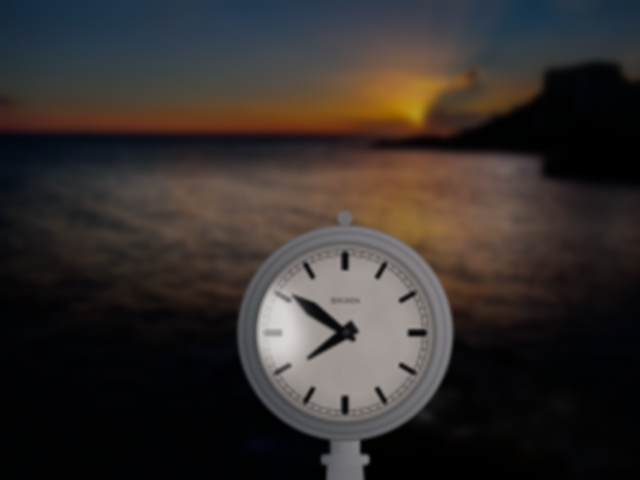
7,51
